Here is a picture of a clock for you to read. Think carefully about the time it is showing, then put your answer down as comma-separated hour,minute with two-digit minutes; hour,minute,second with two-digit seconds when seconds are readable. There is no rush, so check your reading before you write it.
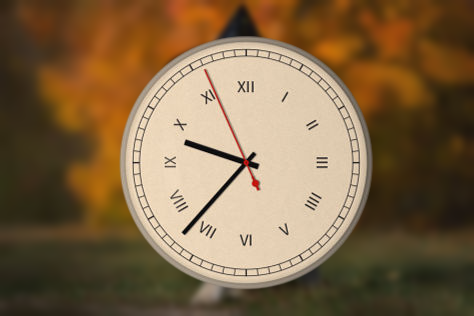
9,36,56
